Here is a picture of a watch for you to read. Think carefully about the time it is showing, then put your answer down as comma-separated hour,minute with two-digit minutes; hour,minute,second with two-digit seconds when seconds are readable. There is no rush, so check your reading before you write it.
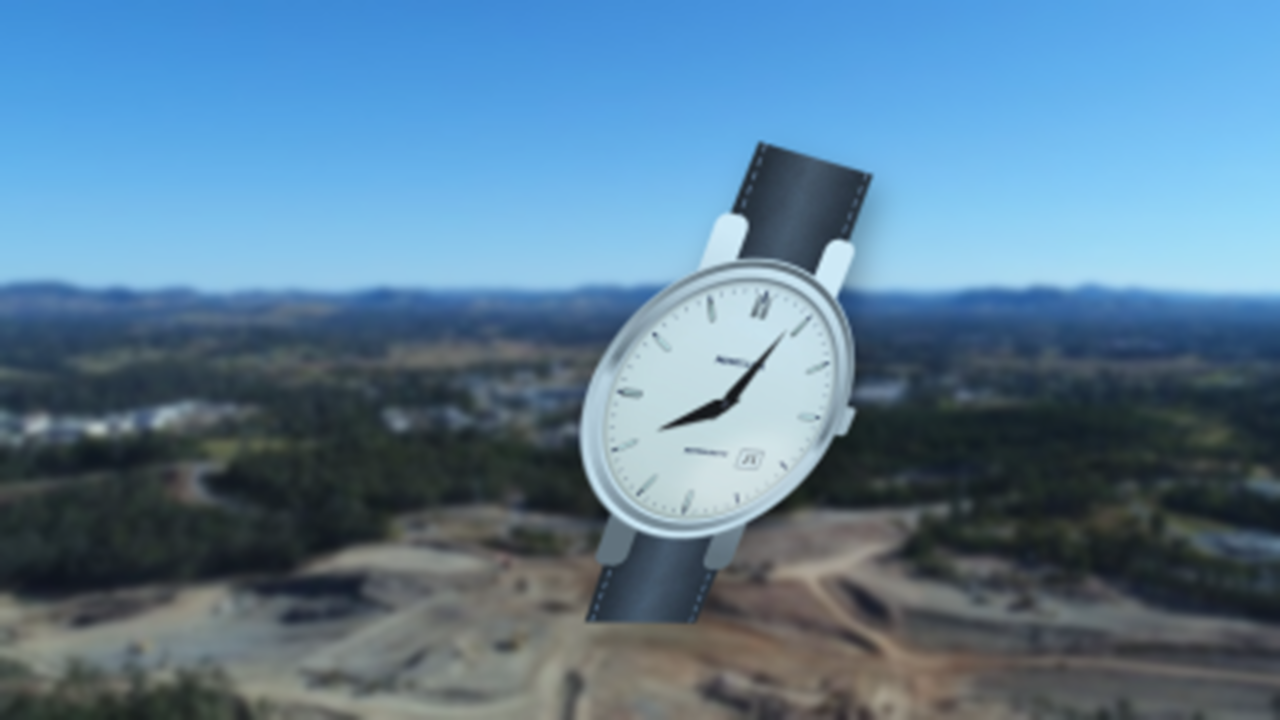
8,04
